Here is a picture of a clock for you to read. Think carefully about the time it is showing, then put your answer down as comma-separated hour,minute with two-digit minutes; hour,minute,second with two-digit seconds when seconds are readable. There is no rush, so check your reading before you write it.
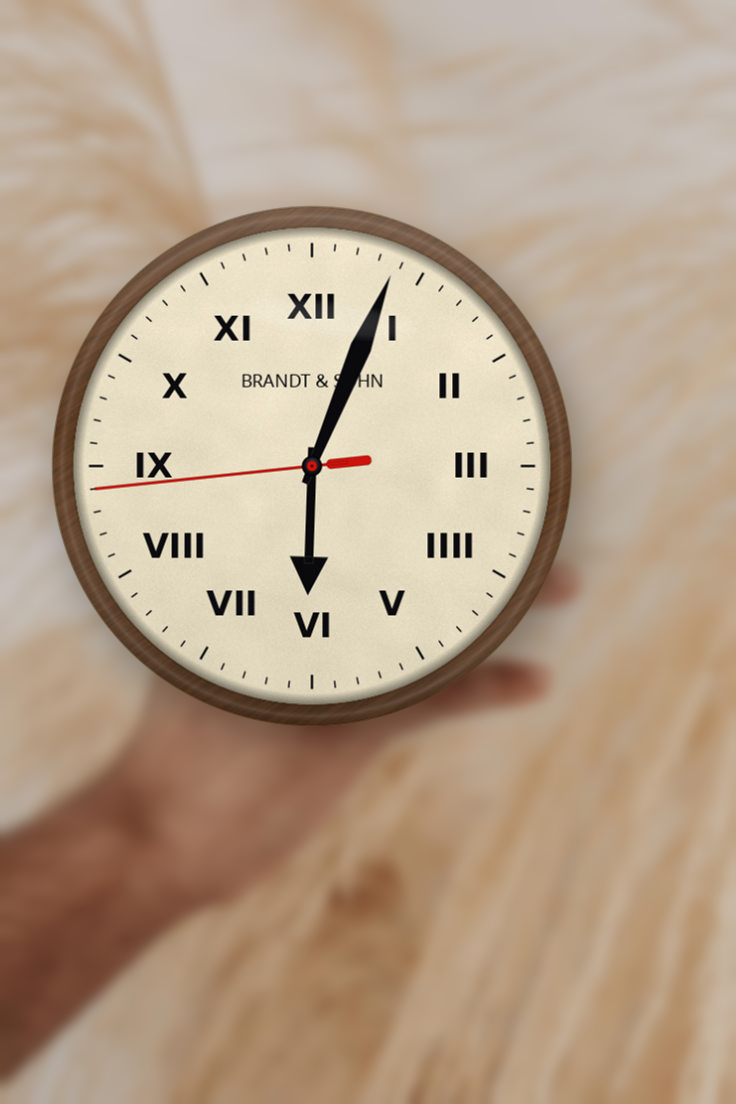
6,03,44
